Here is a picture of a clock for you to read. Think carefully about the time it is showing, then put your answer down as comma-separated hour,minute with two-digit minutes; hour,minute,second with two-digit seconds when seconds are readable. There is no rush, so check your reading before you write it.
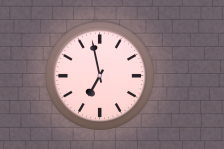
6,58
